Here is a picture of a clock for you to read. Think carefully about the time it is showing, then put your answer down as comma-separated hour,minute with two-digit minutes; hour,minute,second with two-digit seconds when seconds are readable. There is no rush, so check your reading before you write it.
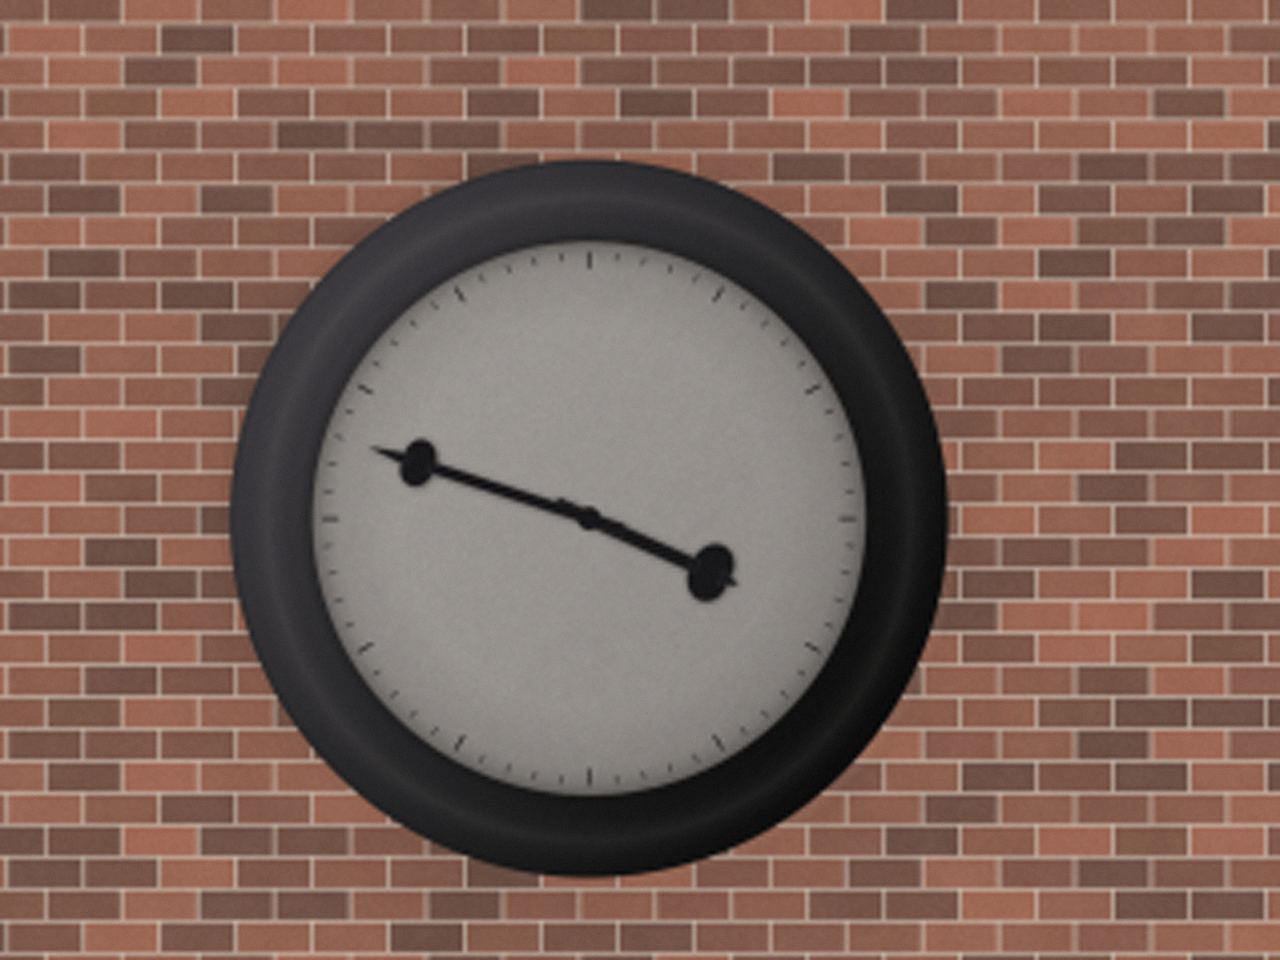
3,48
